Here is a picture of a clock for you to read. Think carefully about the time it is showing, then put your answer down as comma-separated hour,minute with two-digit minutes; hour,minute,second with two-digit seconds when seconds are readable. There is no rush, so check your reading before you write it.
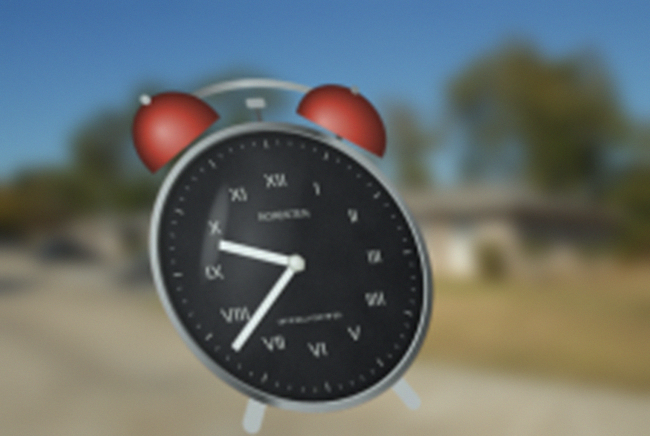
9,38
